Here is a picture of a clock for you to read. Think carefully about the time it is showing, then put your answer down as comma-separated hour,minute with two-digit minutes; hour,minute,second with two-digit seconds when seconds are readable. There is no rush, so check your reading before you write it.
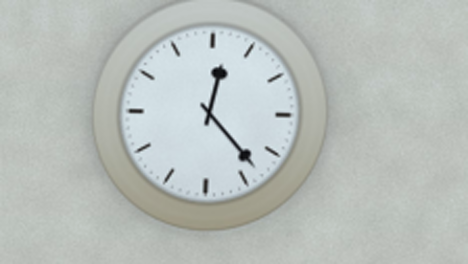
12,23
